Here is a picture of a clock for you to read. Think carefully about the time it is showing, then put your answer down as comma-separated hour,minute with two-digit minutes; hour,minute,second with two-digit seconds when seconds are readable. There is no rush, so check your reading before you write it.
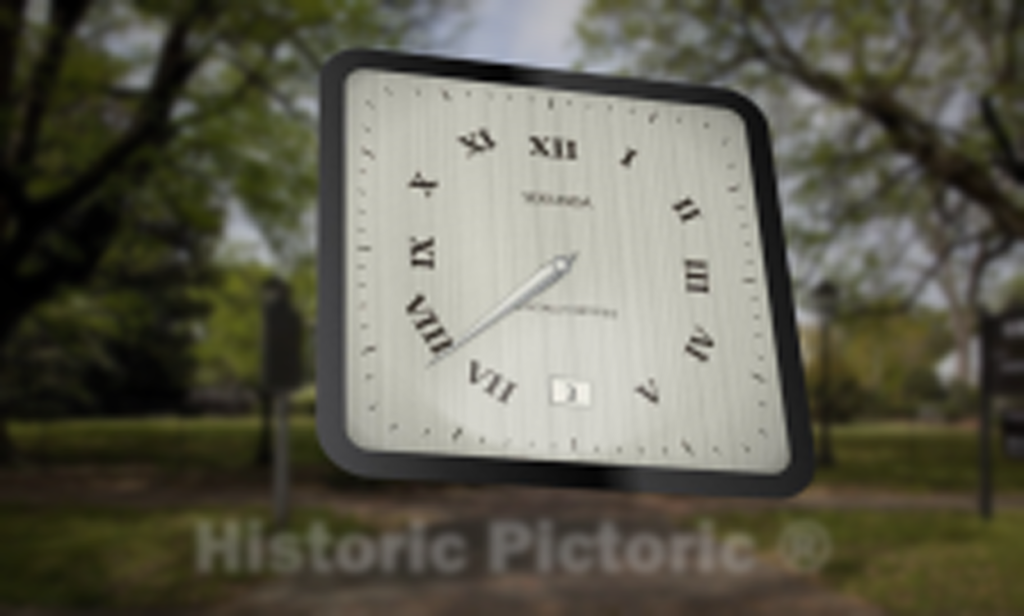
7,38
